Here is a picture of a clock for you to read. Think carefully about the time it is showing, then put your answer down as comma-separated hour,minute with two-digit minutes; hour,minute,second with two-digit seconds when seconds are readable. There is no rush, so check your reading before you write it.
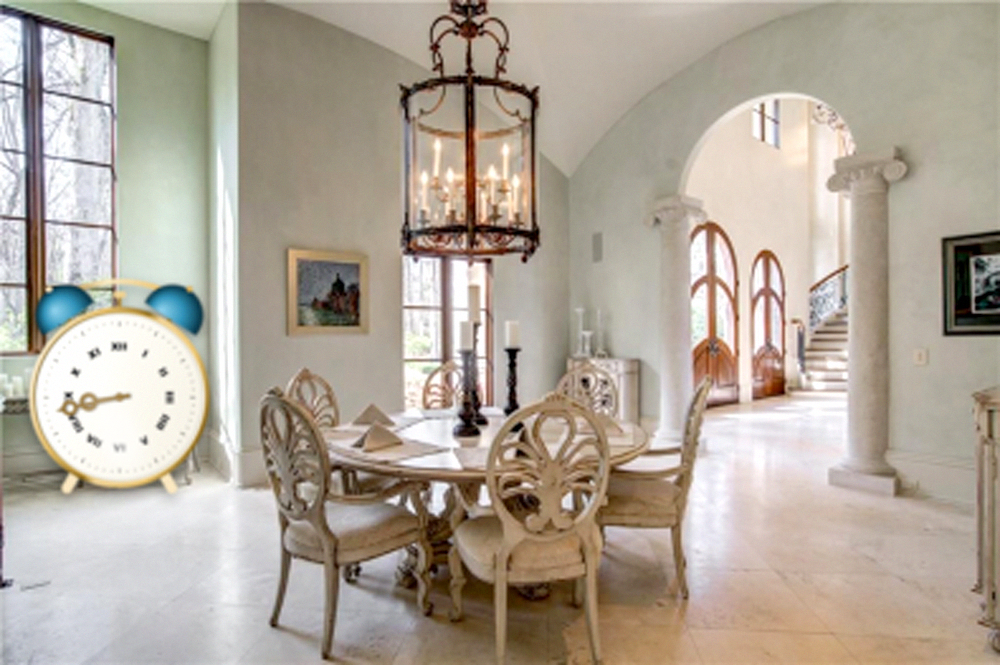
8,43
